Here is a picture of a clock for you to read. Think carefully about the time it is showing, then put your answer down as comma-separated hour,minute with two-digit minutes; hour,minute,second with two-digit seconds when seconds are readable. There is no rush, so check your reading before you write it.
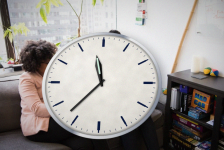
11,37
